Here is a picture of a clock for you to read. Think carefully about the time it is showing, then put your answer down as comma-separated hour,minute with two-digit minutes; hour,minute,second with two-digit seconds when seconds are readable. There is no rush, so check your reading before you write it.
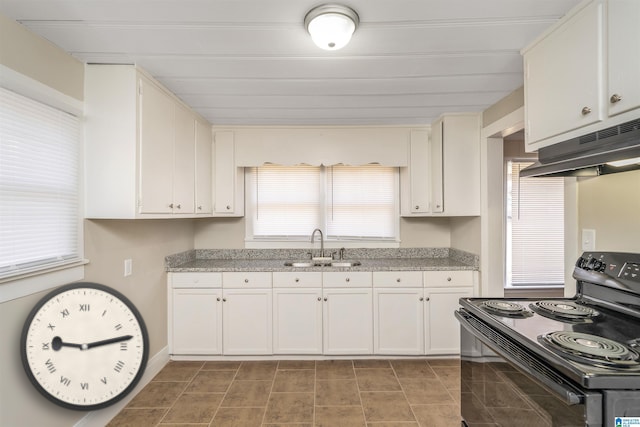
9,13
